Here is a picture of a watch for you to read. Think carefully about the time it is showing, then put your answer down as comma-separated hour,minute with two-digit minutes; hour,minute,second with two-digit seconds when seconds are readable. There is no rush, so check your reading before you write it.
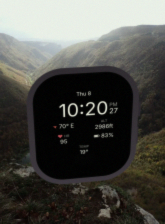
10,20
